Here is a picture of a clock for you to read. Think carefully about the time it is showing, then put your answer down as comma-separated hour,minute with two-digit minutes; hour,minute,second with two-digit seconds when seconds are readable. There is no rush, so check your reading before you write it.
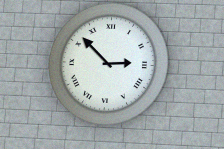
2,52
